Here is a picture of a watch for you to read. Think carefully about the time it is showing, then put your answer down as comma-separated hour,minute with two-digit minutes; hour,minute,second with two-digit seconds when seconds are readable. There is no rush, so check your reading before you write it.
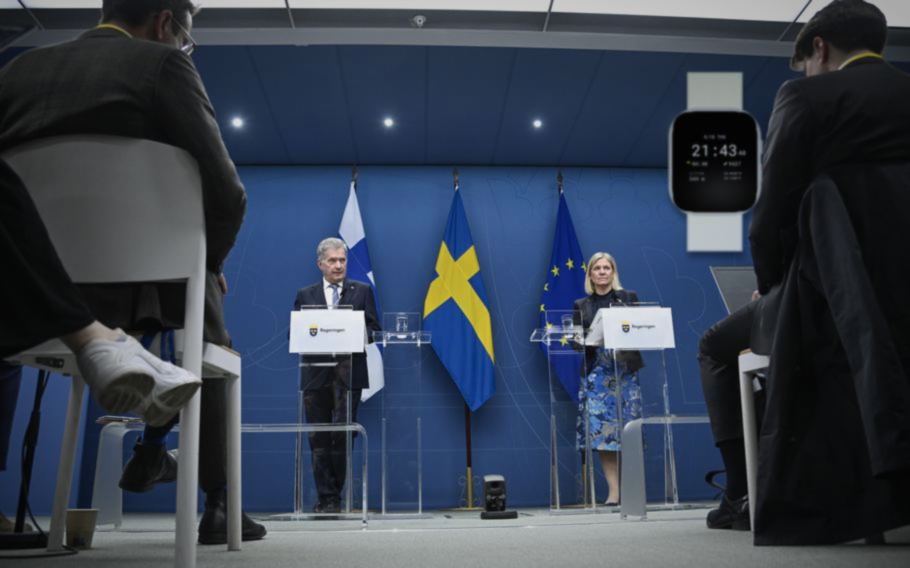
21,43
